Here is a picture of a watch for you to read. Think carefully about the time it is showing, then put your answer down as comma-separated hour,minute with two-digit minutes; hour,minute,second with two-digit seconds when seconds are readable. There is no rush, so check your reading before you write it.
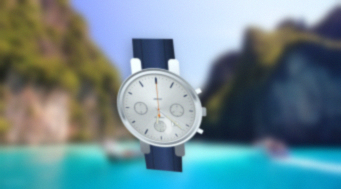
6,22
